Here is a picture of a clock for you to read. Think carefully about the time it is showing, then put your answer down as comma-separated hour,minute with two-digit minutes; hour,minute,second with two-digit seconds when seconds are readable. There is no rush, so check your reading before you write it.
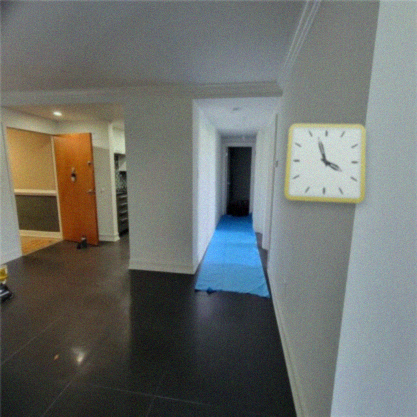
3,57
